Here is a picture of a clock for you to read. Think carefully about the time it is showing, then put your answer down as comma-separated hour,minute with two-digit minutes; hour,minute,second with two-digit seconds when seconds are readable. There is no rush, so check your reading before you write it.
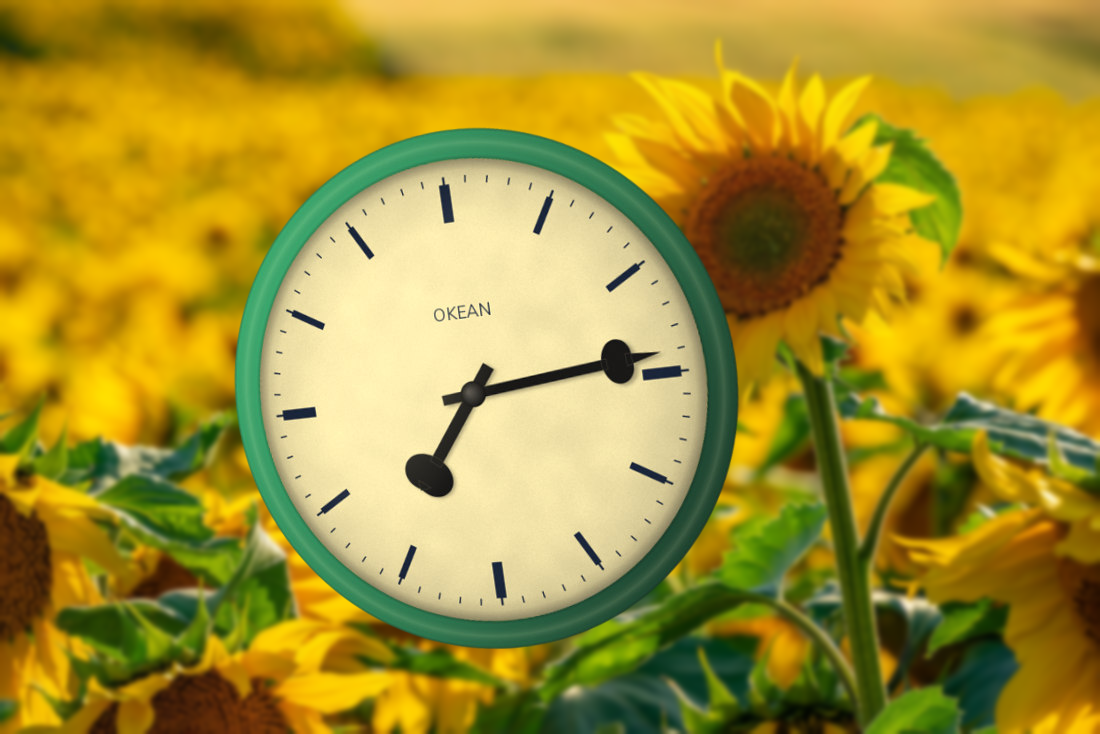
7,14
